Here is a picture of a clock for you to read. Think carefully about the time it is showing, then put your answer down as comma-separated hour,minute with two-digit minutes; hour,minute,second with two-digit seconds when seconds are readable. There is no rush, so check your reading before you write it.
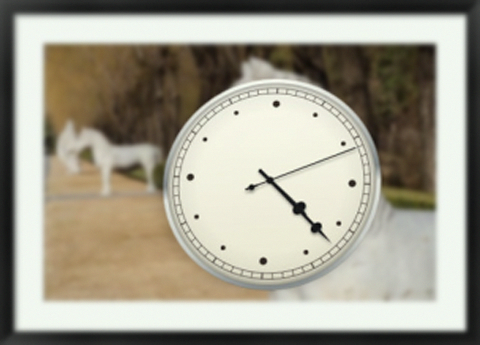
4,22,11
